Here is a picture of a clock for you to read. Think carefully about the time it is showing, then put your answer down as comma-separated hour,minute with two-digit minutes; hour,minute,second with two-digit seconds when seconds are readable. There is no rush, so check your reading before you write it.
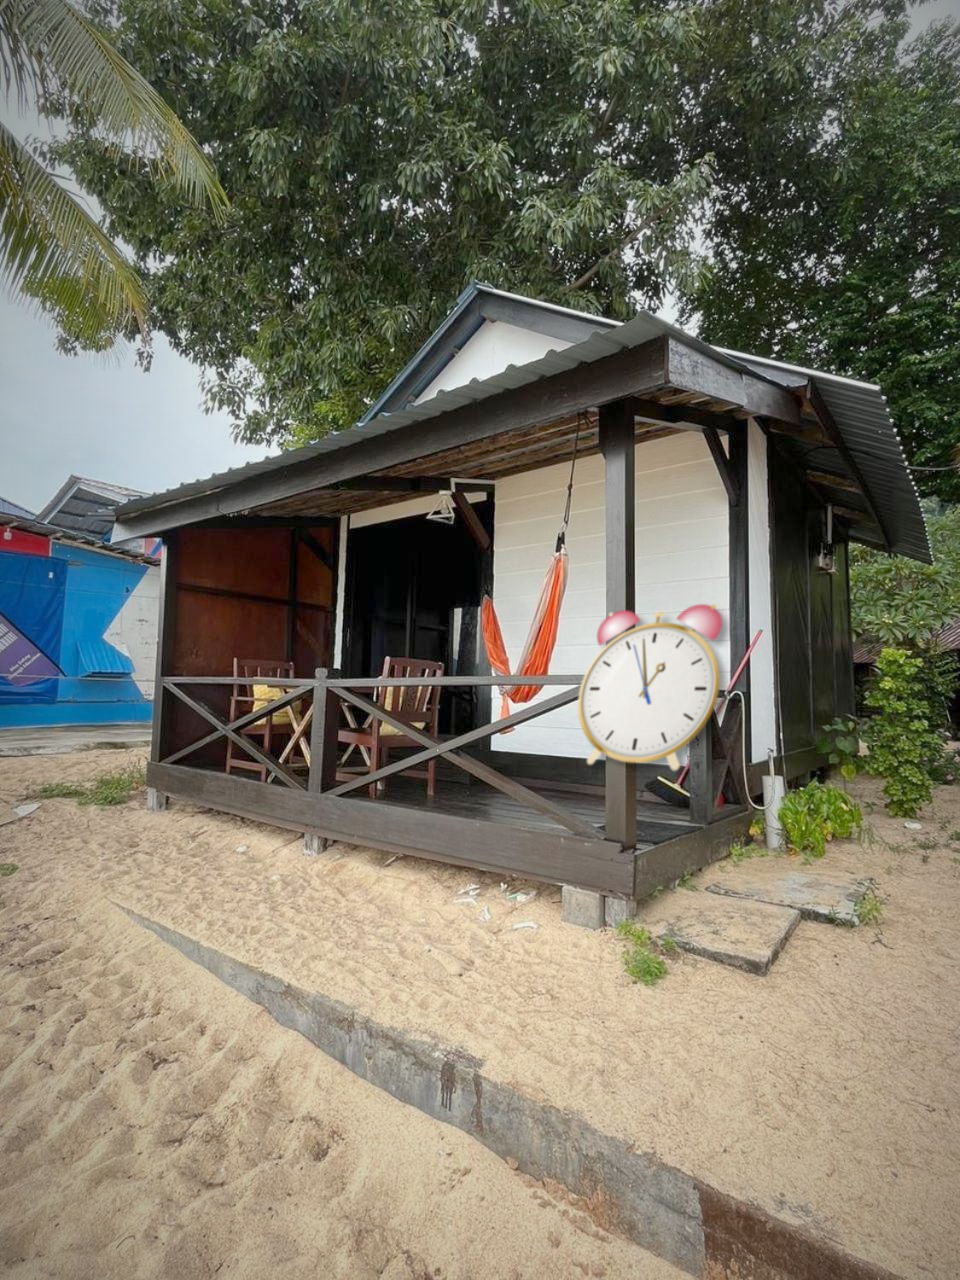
12,57,56
